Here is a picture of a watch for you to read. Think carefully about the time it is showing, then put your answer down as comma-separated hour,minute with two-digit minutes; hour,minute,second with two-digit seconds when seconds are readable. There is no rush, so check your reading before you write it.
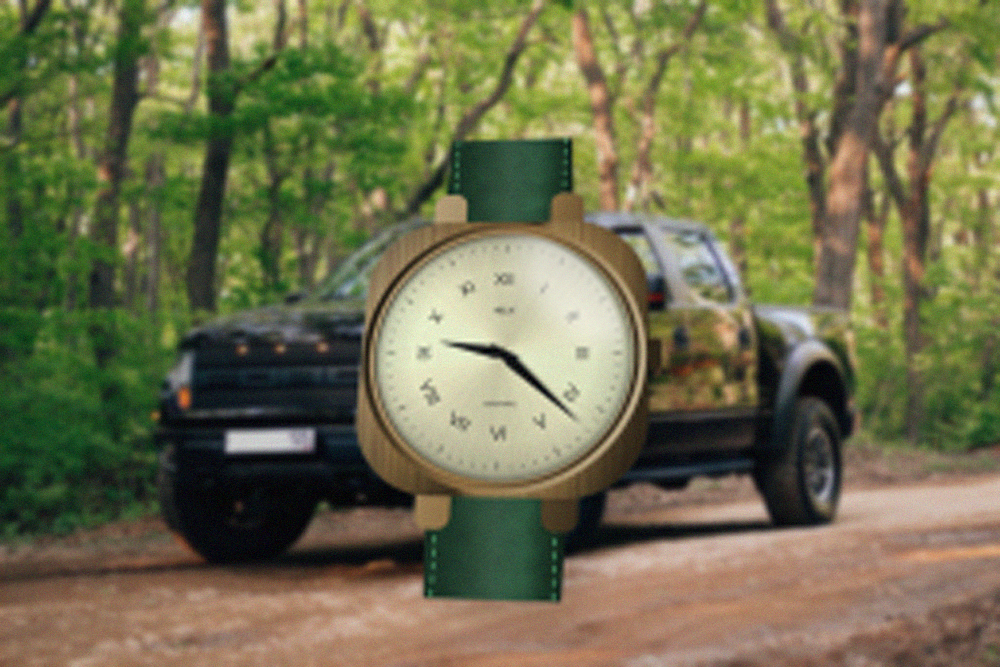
9,22
